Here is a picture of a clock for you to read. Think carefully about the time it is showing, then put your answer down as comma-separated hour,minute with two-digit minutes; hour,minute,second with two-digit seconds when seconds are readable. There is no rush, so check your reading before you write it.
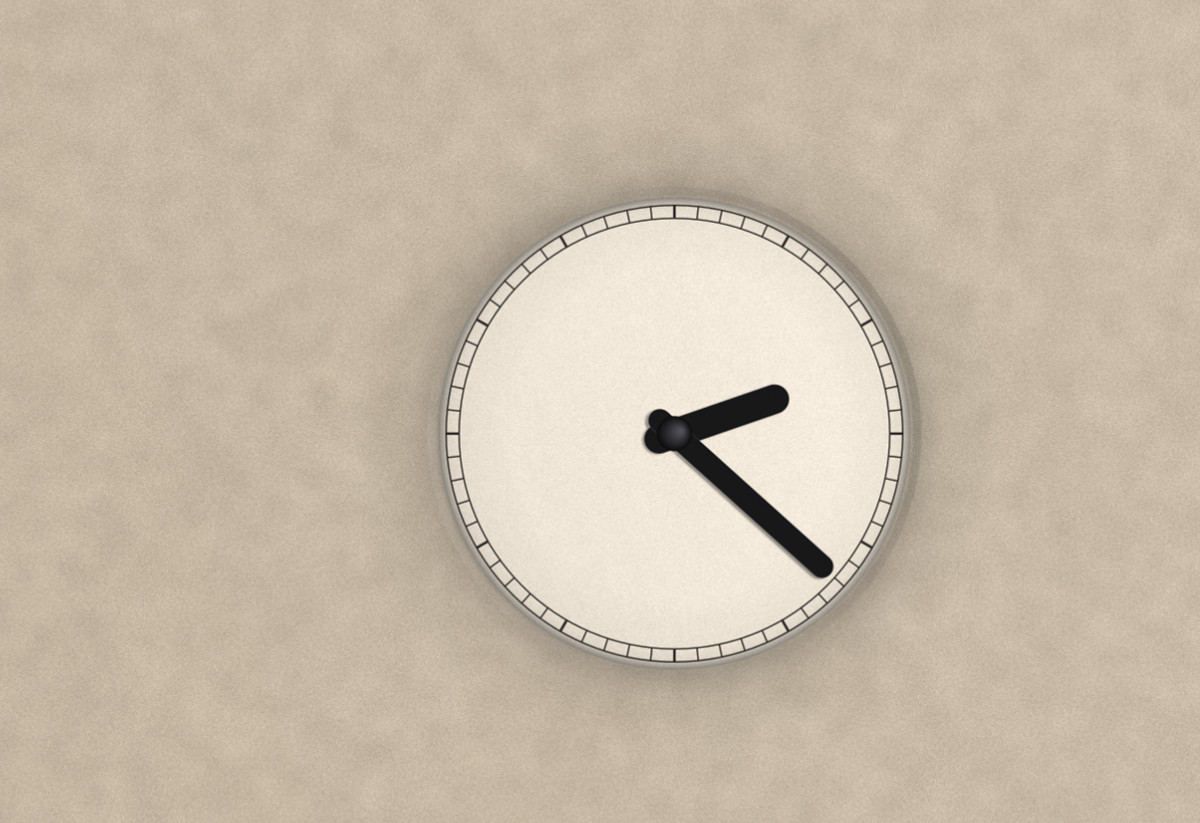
2,22
